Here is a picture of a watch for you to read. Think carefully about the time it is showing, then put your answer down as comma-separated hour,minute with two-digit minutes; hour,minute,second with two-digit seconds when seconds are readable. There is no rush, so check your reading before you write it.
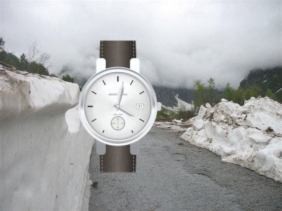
4,02
